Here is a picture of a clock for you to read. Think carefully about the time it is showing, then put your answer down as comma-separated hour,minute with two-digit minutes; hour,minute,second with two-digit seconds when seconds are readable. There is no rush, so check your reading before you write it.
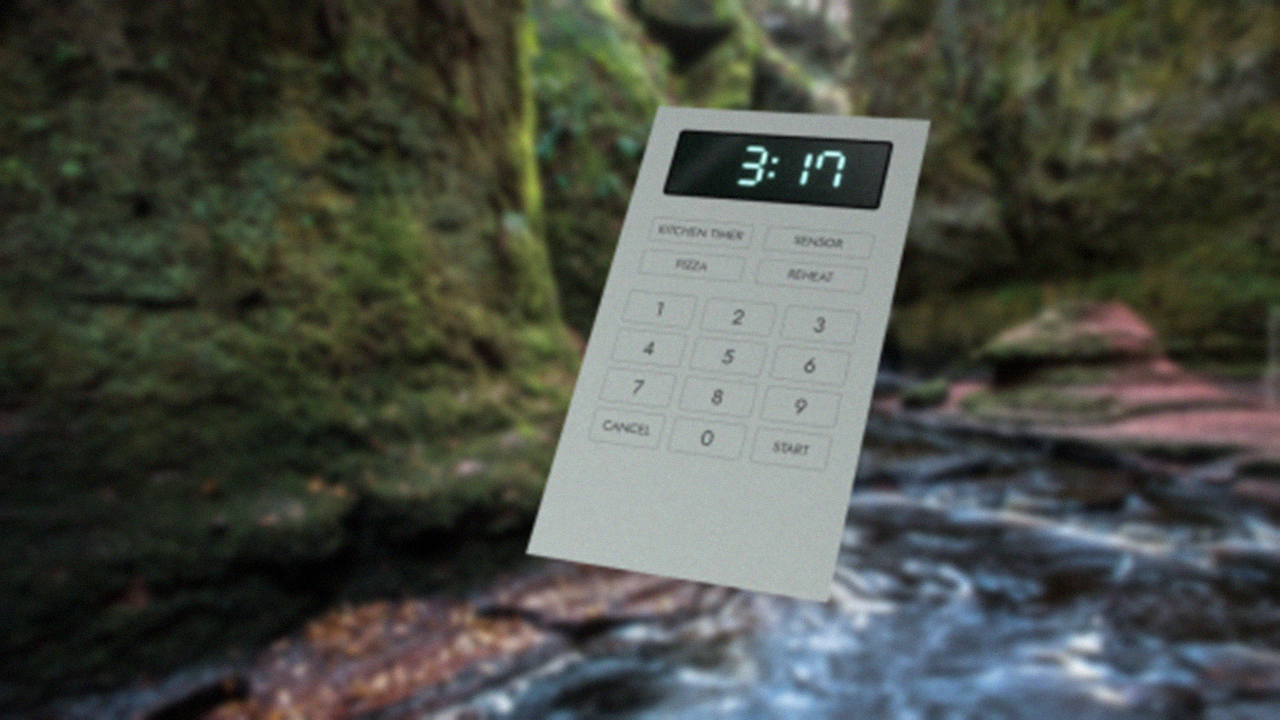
3,17
